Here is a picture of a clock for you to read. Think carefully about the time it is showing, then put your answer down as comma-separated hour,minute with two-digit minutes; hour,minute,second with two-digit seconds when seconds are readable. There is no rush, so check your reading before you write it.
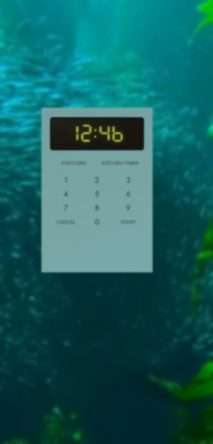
12,46
